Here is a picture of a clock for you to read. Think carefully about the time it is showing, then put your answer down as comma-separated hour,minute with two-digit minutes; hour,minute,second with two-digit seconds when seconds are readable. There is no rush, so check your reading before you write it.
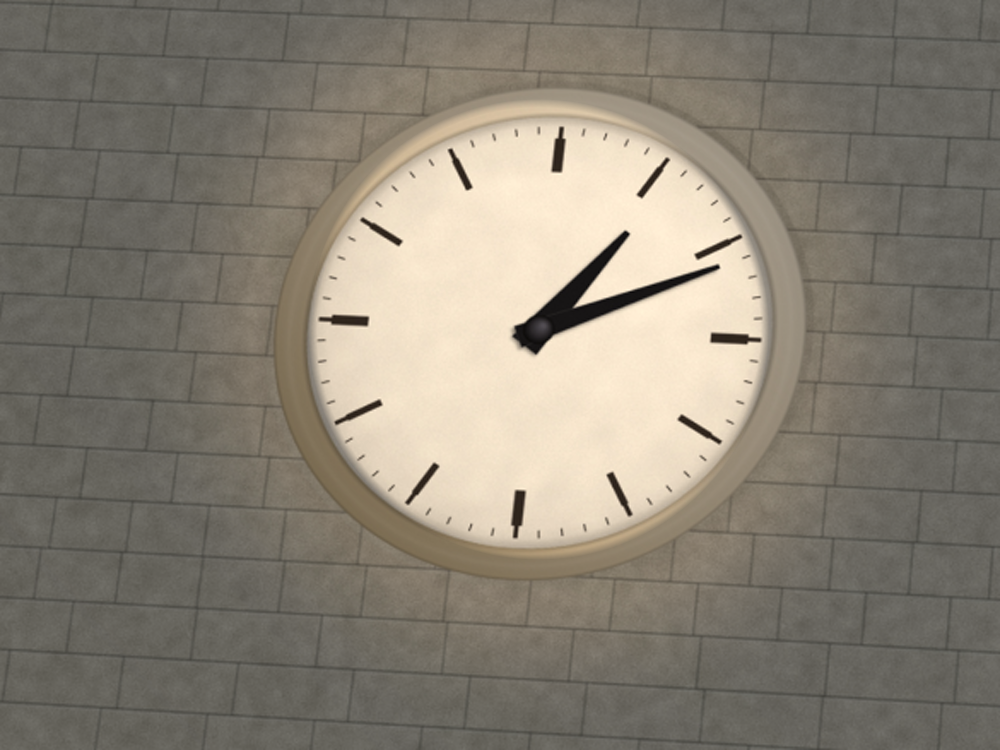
1,11
